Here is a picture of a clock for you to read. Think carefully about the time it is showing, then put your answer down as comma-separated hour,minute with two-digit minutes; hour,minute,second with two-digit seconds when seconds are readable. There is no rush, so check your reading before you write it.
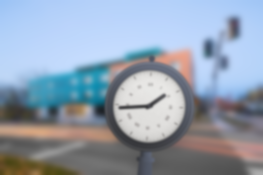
1,44
